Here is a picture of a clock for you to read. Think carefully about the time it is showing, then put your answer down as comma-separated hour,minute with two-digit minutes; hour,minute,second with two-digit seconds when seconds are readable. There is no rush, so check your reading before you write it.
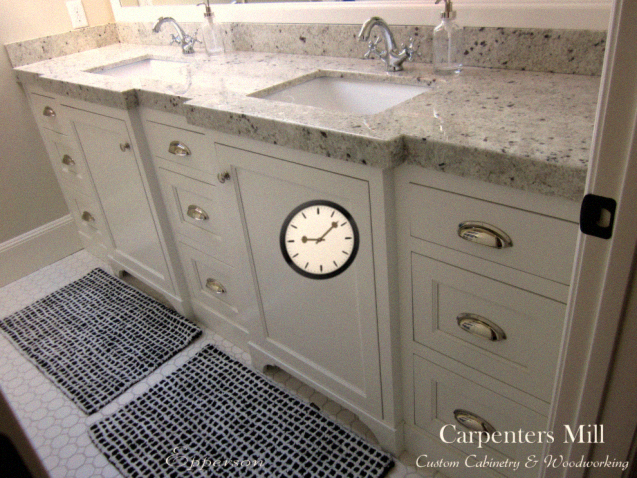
9,08
